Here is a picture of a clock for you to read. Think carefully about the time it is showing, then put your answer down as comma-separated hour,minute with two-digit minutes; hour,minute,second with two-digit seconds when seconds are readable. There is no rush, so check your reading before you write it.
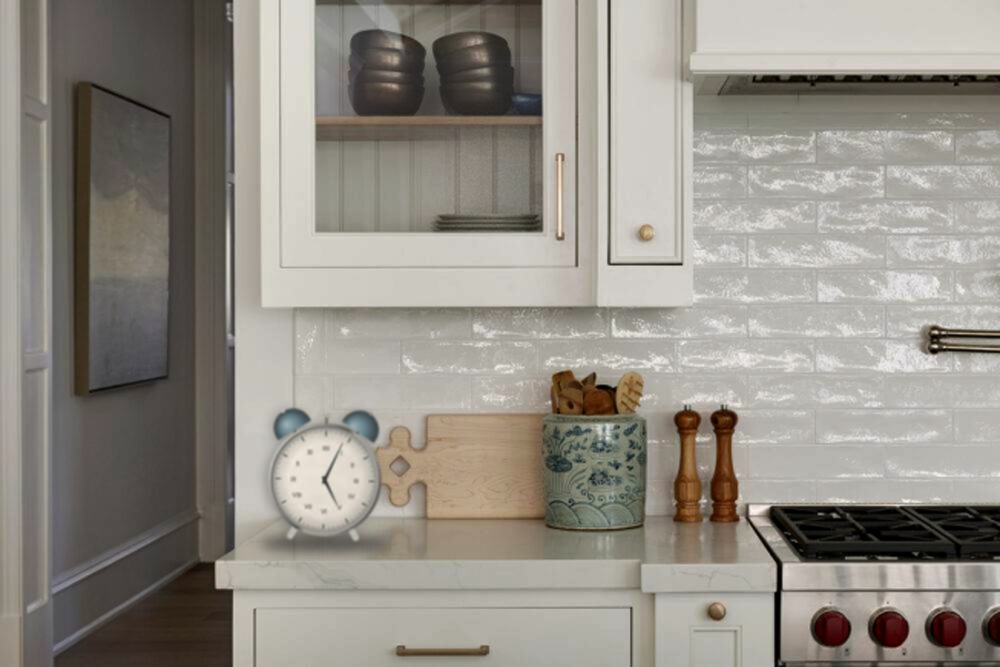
5,04
